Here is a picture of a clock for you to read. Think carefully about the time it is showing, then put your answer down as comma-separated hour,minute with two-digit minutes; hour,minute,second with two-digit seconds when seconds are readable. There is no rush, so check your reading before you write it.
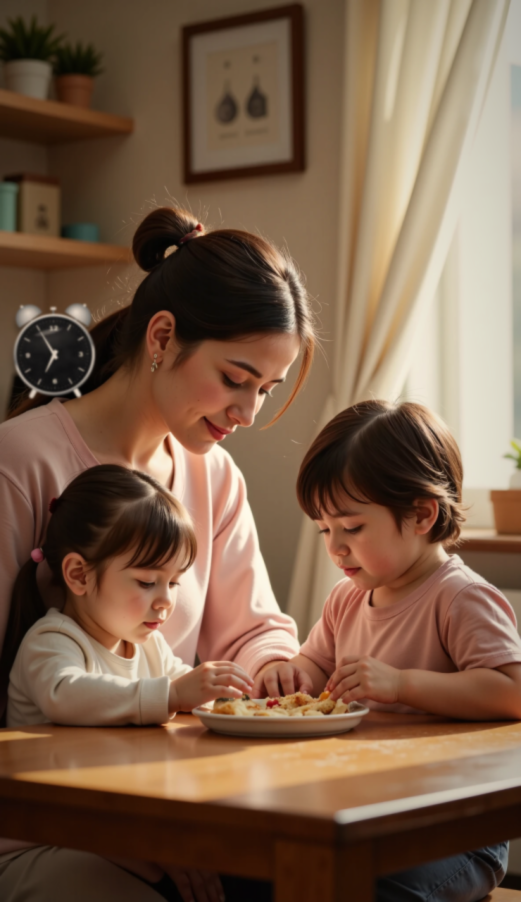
6,55
